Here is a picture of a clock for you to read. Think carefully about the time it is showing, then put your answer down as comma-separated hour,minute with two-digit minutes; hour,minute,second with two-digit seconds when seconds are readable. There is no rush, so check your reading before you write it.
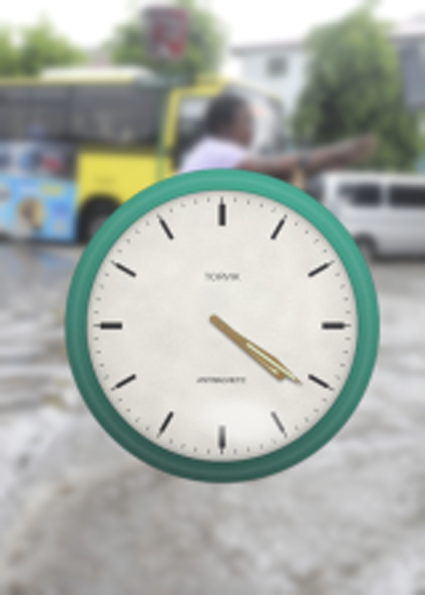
4,21
